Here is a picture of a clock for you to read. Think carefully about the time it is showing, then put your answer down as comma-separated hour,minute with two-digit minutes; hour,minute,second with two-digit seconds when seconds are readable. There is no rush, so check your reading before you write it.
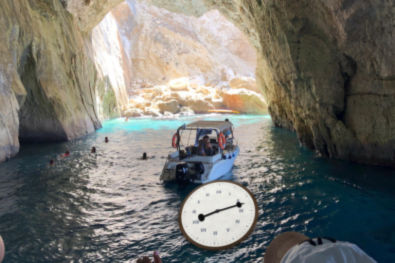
8,12
